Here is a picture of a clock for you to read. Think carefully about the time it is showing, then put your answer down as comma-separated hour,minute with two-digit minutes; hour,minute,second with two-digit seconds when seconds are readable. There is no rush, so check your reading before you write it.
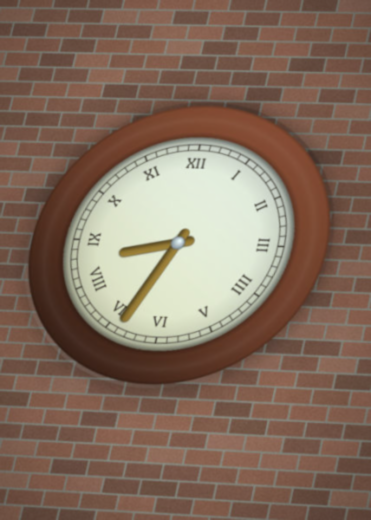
8,34
